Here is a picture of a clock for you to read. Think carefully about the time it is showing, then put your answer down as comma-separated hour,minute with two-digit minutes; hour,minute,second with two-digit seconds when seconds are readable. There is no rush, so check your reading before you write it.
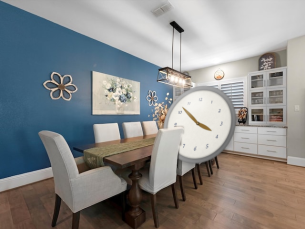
3,52
